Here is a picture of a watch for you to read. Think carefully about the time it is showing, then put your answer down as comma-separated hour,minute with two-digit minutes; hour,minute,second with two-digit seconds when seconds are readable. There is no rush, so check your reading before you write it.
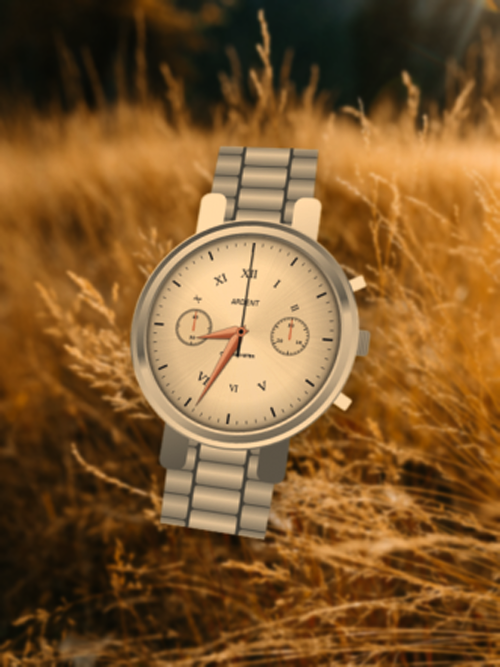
8,34
